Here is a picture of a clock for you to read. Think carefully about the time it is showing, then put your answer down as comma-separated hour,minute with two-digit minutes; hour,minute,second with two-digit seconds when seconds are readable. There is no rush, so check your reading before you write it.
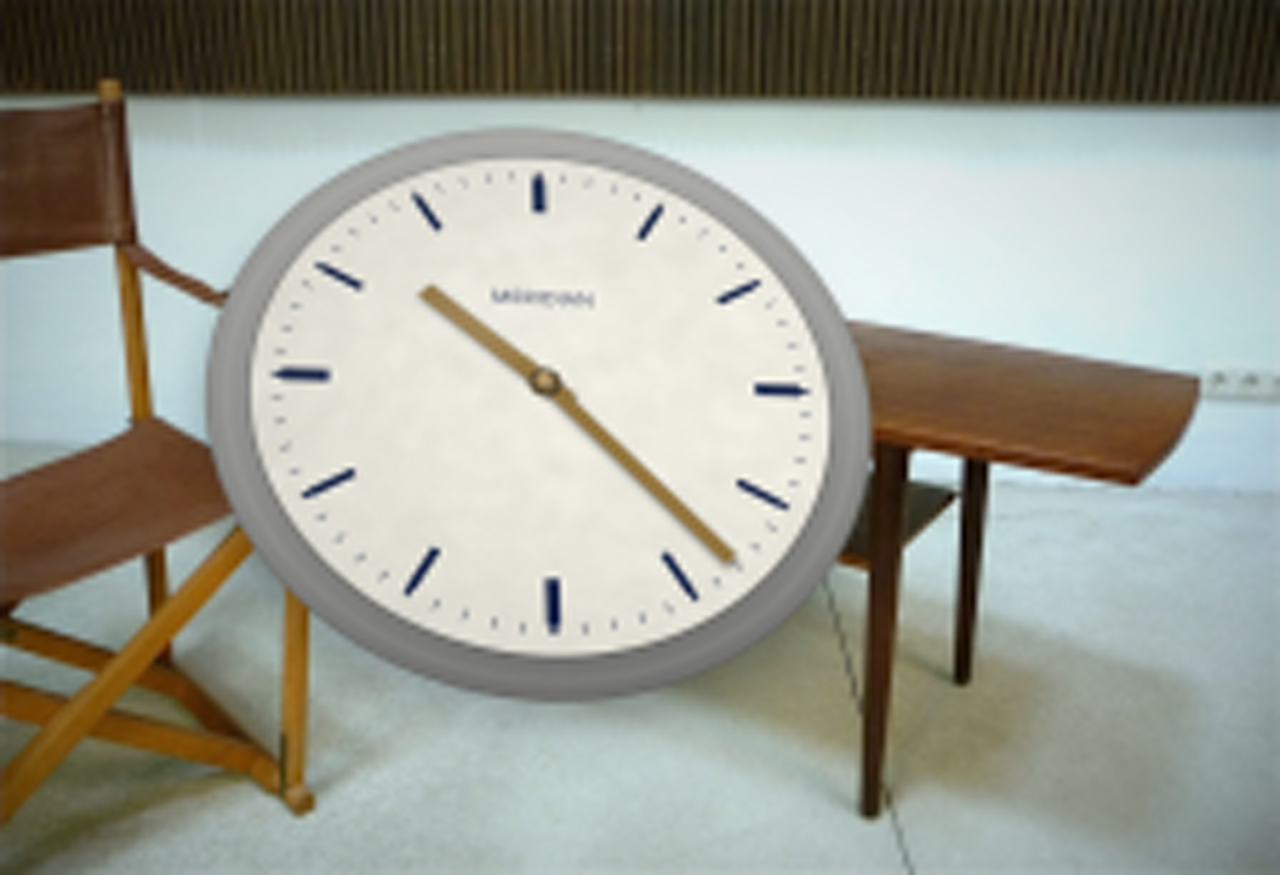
10,23
